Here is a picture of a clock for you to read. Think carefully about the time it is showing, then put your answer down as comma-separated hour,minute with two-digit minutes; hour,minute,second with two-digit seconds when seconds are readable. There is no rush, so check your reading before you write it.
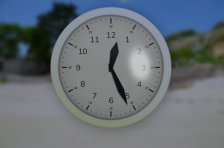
12,26
